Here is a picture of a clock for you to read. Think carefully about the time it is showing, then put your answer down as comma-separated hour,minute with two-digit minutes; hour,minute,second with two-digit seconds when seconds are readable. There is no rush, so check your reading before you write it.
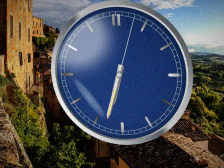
6,33,03
